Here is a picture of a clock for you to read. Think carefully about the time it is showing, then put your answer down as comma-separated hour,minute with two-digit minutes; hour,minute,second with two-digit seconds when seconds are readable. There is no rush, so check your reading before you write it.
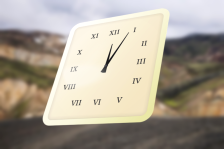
12,04
